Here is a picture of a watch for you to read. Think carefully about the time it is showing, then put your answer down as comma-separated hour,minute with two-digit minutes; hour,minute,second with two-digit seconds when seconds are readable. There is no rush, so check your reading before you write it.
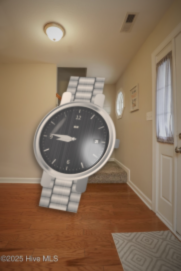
8,46
